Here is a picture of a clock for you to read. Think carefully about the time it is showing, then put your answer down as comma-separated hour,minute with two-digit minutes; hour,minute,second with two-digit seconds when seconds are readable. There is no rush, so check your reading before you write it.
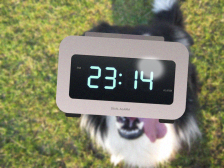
23,14
